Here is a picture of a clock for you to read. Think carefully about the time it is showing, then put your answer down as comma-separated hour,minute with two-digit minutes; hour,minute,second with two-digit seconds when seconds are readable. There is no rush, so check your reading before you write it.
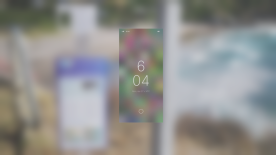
6,04
